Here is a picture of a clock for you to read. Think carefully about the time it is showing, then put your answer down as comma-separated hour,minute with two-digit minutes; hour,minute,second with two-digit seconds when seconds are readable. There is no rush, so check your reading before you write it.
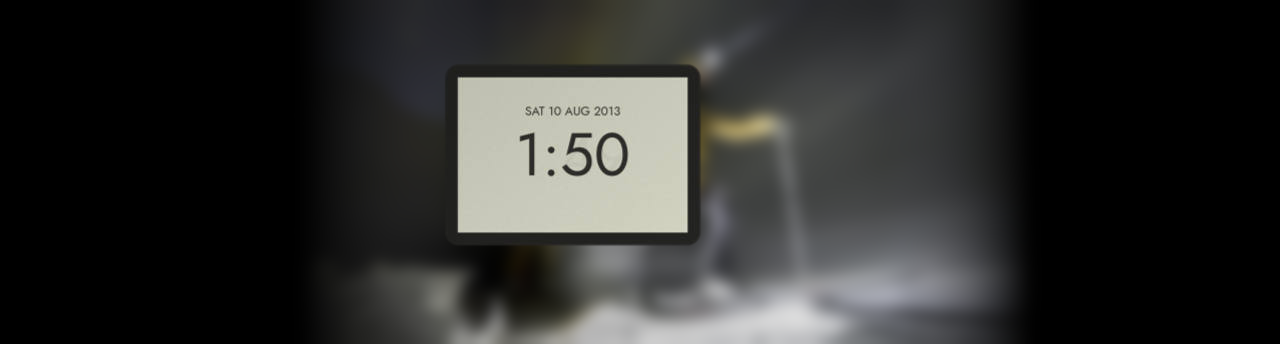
1,50
